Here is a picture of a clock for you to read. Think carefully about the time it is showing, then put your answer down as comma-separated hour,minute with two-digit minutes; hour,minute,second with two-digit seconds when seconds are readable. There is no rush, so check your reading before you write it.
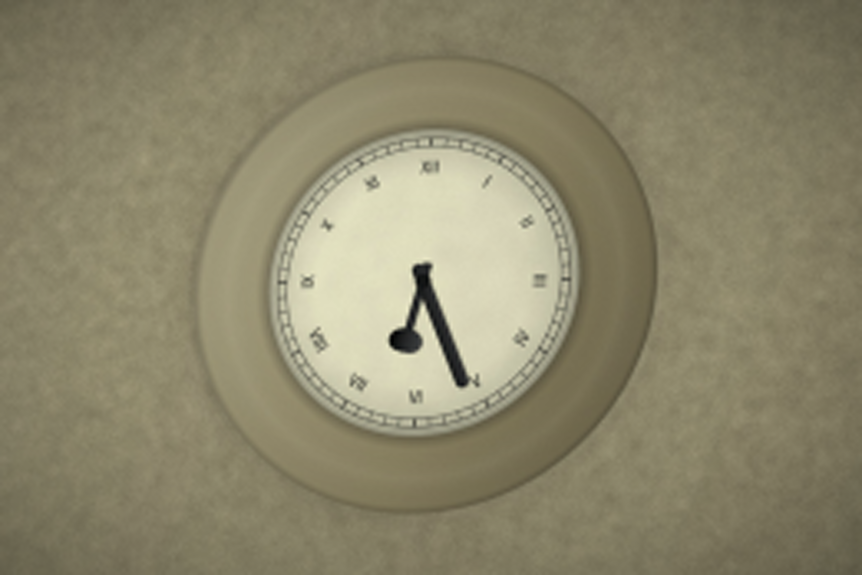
6,26
